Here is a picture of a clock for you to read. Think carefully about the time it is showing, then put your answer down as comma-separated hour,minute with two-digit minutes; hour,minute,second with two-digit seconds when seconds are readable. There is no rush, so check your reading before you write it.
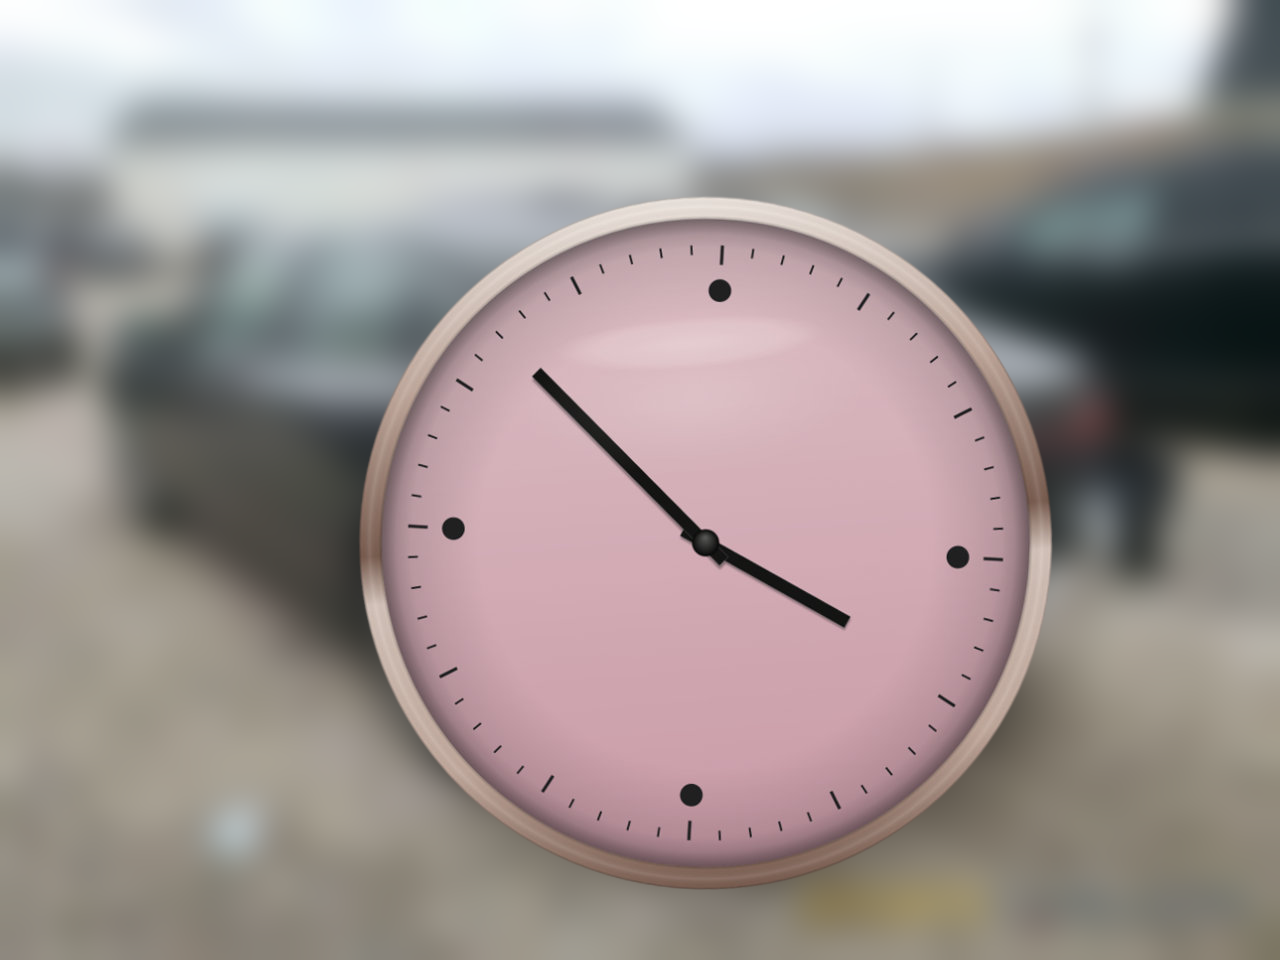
3,52
